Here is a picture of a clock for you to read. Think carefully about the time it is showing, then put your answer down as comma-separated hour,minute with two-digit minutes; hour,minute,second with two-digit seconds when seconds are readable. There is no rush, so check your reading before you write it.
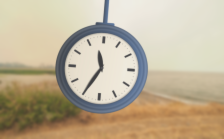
11,35
